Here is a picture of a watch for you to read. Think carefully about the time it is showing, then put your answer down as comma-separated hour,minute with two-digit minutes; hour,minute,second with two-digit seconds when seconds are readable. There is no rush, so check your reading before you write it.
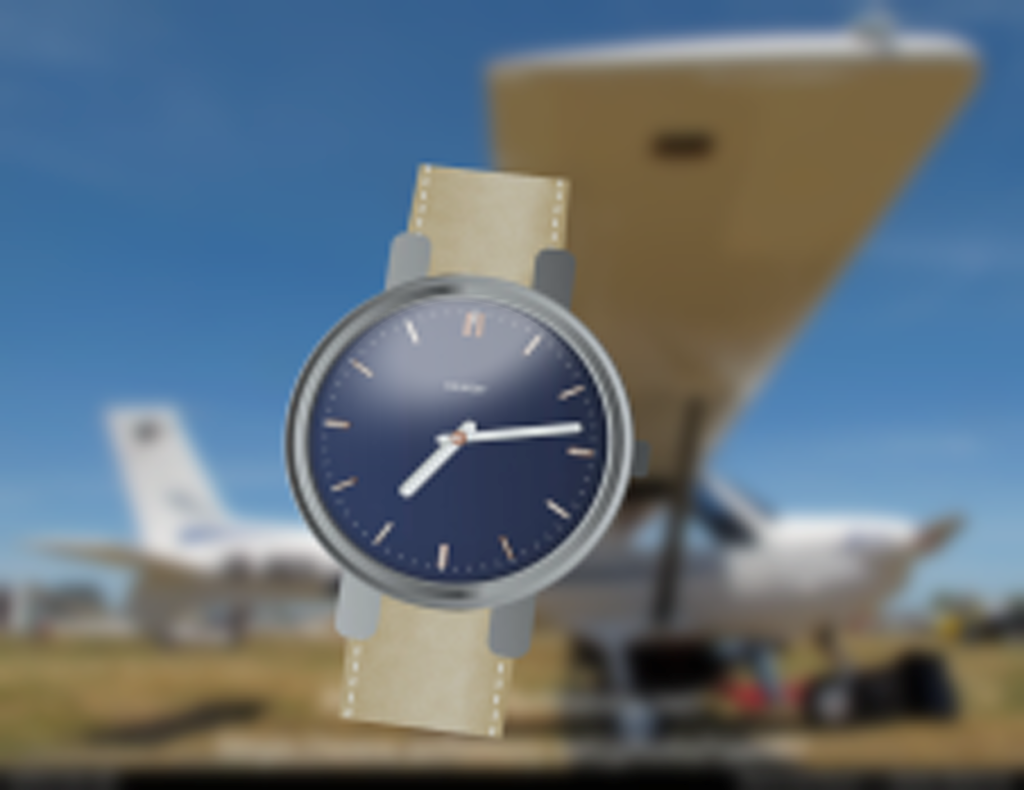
7,13
